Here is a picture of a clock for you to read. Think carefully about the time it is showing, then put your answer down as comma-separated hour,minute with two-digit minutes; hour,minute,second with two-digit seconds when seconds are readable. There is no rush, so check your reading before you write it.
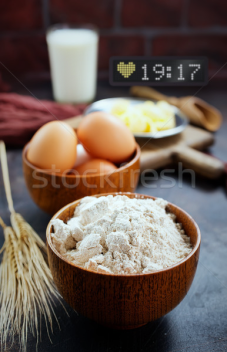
19,17
